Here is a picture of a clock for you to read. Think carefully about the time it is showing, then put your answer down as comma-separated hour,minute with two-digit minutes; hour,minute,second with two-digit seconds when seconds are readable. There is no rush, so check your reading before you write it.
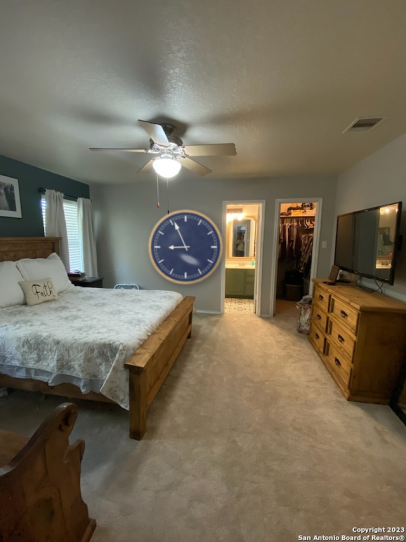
8,56
